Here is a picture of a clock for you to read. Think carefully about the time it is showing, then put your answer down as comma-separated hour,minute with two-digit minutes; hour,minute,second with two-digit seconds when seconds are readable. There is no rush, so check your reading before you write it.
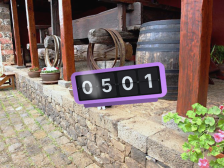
5,01
